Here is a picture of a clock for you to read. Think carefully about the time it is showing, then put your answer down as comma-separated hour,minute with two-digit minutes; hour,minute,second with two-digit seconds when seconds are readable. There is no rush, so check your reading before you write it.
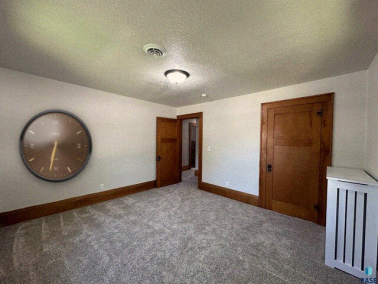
6,32
